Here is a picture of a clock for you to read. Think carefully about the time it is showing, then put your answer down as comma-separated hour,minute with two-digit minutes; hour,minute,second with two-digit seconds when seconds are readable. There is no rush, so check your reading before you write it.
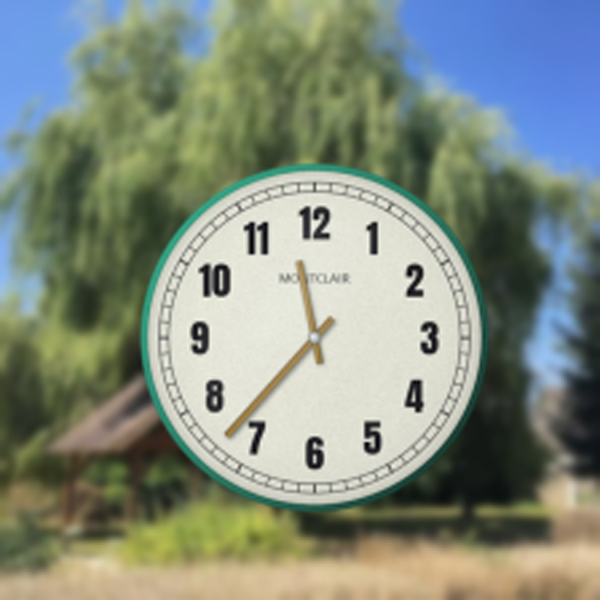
11,37
